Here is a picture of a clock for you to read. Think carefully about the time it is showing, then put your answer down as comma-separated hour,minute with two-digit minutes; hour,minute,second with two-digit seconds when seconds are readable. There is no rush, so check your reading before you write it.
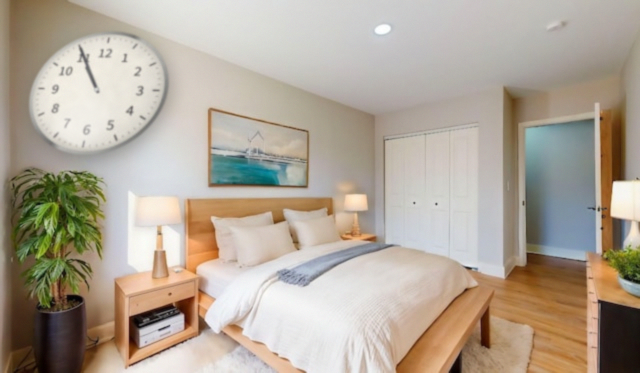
10,55
